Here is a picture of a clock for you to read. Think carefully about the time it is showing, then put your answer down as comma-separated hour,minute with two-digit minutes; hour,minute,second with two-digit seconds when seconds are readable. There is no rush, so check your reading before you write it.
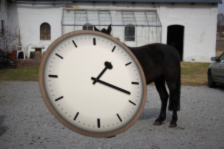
1,18
